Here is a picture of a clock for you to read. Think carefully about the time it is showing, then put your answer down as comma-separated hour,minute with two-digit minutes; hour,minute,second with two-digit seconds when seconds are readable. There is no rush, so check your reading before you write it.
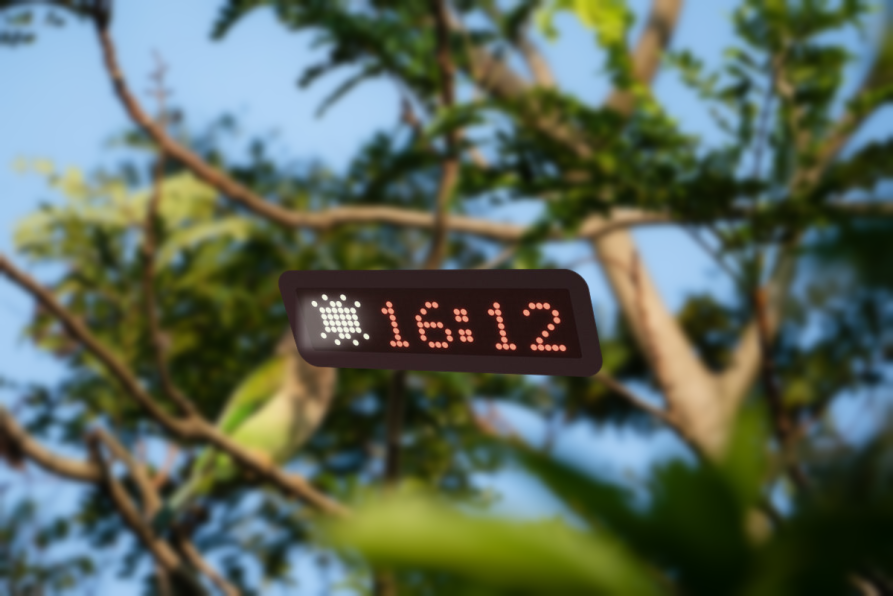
16,12
